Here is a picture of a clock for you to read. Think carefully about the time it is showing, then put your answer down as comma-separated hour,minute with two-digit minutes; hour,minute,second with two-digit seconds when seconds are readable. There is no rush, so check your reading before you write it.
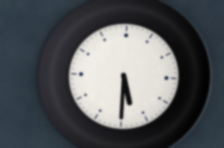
5,30
